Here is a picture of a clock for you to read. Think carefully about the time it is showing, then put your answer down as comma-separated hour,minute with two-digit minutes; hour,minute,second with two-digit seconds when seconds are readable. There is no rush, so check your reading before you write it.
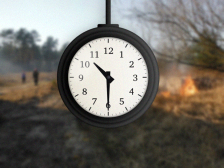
10,30
